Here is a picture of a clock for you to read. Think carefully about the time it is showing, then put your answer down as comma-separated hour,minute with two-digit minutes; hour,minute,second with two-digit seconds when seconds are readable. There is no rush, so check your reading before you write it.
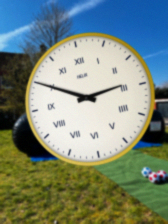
2,50
